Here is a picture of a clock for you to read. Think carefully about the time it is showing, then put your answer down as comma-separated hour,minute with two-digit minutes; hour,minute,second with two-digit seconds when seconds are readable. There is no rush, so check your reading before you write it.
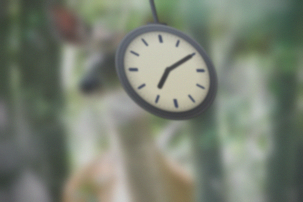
7,10
